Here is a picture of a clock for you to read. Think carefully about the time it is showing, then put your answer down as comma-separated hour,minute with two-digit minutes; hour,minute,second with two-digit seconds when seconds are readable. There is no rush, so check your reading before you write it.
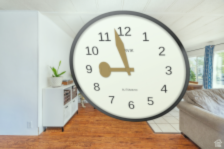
8,58
